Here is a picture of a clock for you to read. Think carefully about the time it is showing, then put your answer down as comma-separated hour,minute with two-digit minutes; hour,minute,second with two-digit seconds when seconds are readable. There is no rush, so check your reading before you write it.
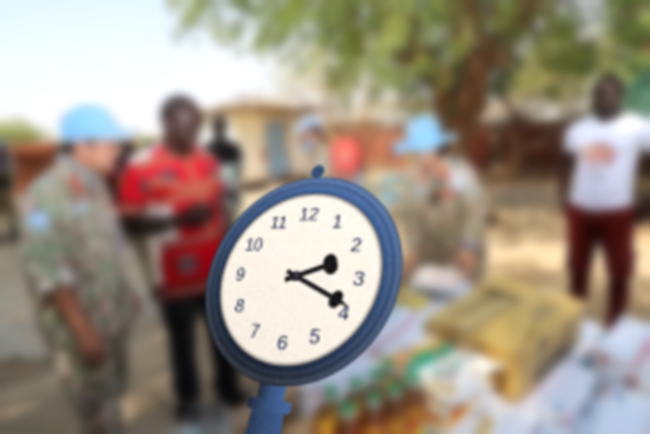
2,19
